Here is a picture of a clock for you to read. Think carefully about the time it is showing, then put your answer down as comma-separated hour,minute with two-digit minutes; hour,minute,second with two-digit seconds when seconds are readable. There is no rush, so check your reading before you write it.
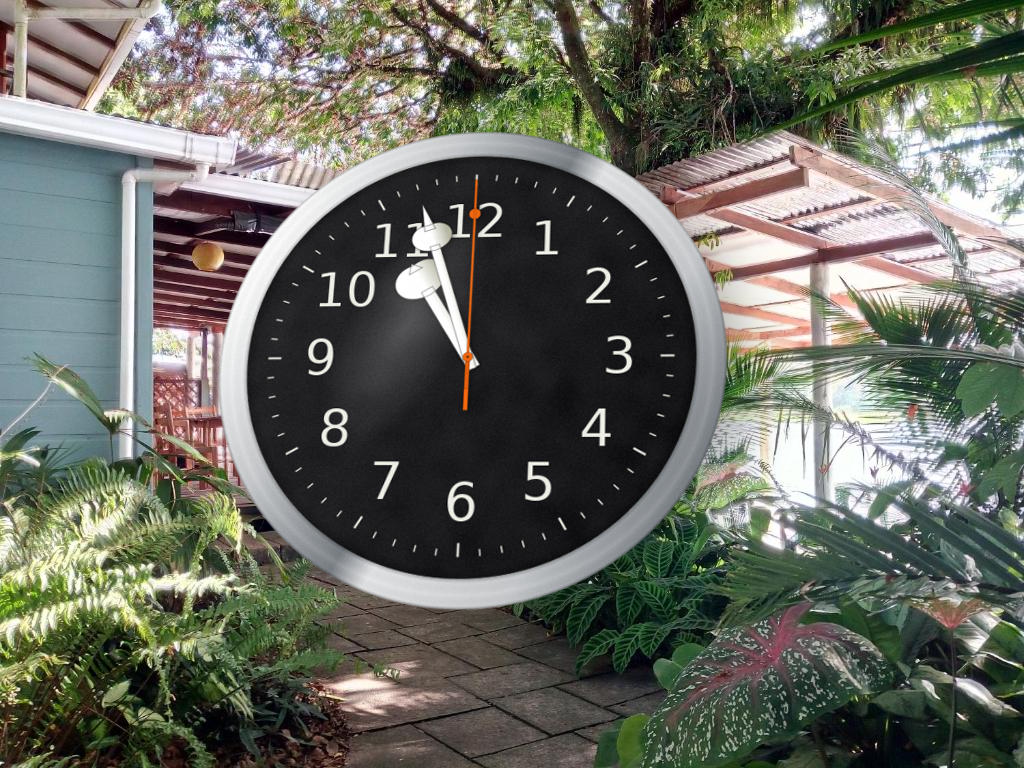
10,57,00
